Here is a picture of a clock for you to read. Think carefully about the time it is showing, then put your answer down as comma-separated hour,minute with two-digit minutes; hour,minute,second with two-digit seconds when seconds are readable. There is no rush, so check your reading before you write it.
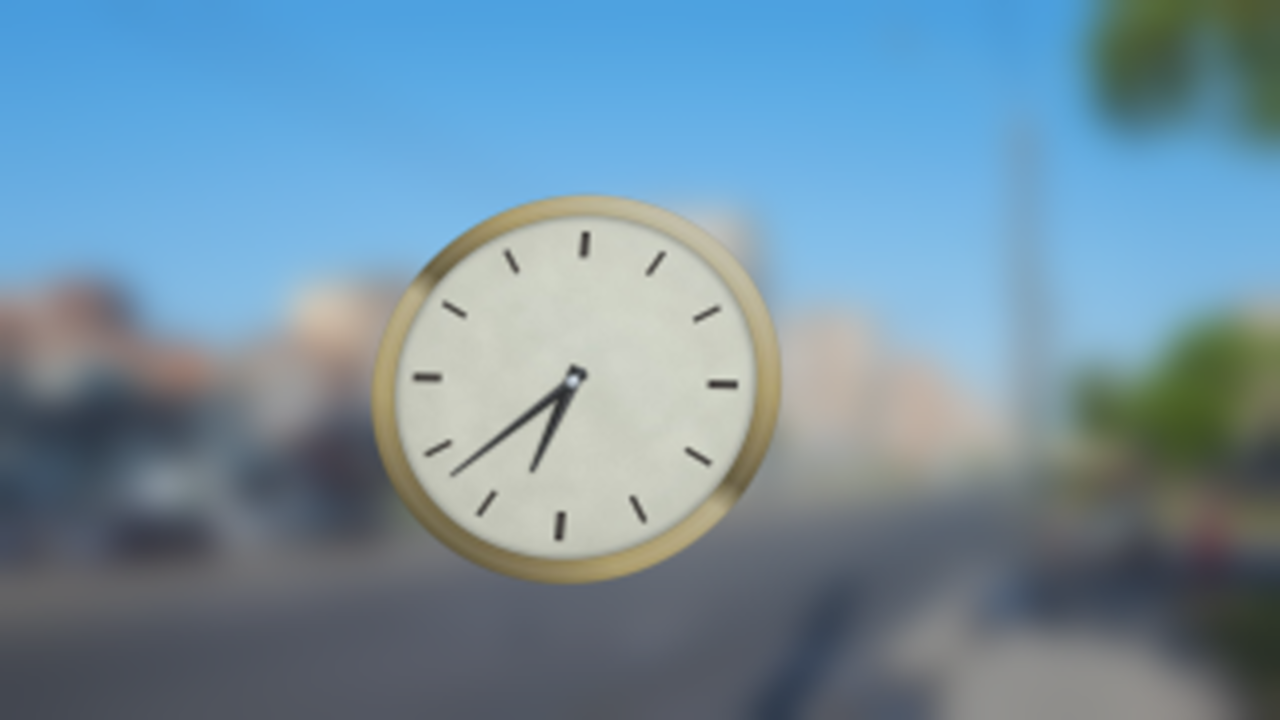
6,38
